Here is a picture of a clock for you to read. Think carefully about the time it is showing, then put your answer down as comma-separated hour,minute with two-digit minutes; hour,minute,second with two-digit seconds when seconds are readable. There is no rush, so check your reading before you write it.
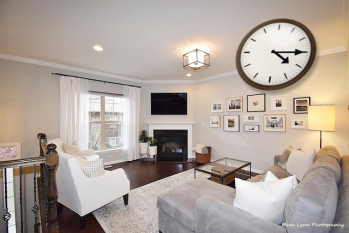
4,15
